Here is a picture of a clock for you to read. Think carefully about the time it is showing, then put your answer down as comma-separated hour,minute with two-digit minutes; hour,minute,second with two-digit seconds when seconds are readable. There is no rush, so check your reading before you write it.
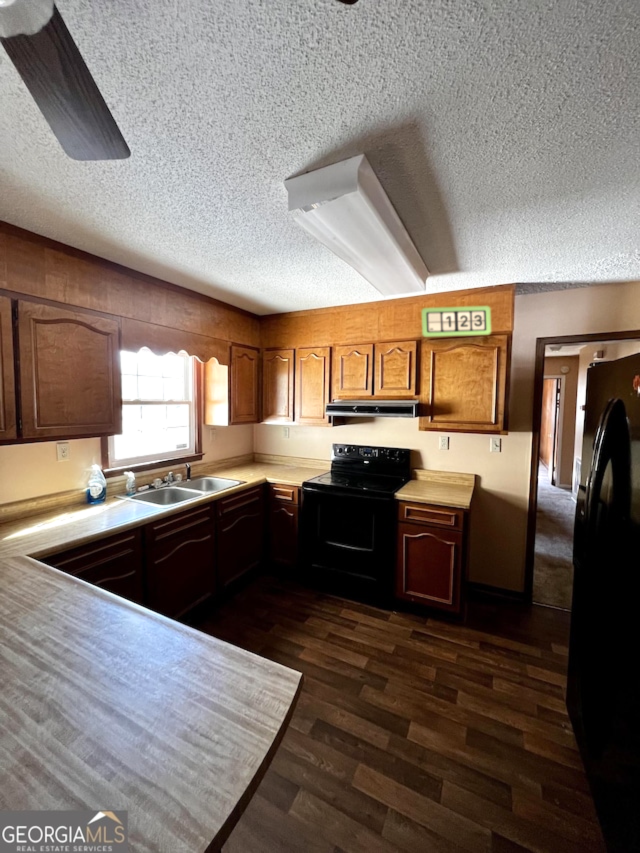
1,23
